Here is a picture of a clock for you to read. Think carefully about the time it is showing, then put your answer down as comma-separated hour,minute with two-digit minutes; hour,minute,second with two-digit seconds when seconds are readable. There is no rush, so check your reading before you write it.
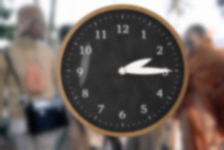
2,15
